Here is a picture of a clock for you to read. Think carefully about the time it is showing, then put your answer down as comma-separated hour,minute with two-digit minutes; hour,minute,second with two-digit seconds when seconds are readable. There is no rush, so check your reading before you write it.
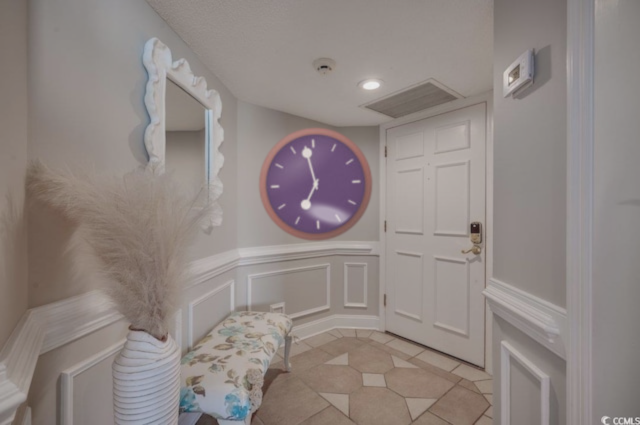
6,58
